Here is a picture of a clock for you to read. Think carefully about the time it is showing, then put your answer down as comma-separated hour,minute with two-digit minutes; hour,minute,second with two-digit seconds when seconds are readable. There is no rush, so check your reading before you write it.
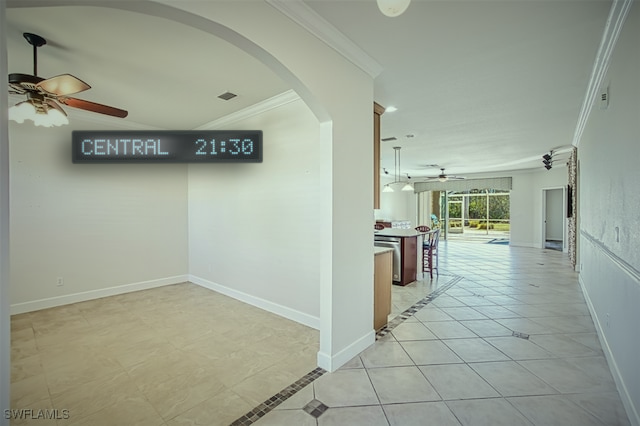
21,30
